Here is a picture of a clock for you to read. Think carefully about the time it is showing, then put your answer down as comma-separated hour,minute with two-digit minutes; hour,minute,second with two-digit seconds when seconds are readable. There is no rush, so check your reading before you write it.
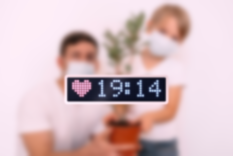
19,14
